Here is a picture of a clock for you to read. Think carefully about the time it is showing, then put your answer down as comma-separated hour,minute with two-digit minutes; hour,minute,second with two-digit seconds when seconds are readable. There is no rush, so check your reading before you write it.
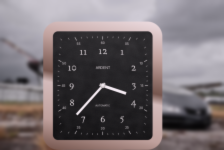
3,37
